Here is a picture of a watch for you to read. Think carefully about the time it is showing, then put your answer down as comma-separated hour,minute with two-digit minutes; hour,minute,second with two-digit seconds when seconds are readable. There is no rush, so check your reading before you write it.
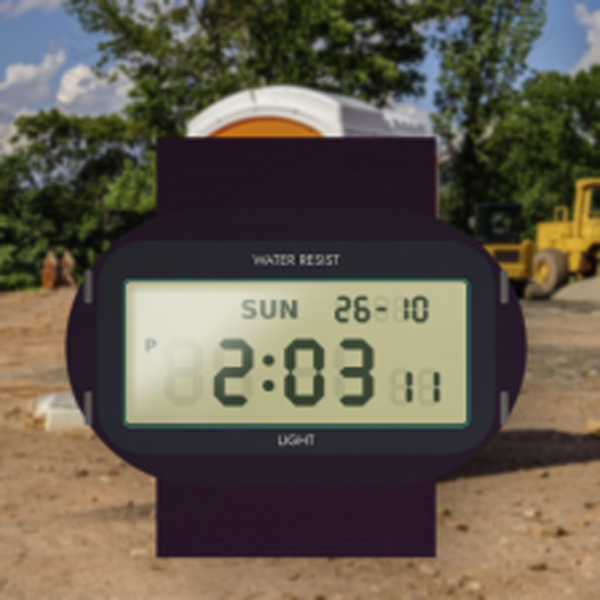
2,03,11
